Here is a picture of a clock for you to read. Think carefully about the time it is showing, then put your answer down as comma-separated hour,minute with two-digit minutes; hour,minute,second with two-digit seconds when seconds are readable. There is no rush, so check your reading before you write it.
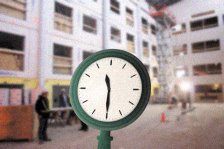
11,30
